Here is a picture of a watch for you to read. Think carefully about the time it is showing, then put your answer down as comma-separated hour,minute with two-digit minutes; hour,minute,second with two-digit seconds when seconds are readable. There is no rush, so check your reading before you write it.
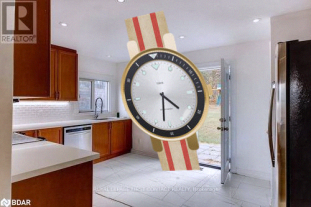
4,32
